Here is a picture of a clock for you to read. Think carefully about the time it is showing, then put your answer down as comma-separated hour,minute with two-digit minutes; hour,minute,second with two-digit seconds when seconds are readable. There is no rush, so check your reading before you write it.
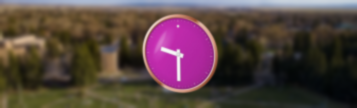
9,30
